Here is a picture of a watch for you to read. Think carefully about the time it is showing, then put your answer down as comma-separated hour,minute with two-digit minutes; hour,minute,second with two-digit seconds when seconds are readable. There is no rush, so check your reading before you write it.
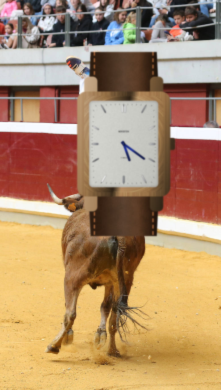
5,21
